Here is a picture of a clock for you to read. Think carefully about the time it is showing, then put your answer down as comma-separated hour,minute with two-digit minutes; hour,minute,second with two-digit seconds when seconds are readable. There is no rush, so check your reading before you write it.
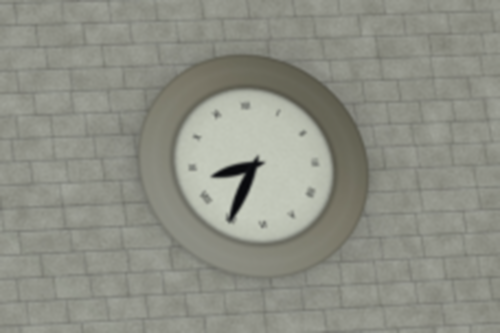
8,35
